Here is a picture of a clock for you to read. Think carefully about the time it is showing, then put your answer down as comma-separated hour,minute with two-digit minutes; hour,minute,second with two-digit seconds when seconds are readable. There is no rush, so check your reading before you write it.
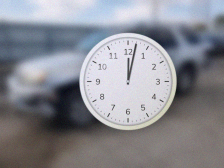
12,02
